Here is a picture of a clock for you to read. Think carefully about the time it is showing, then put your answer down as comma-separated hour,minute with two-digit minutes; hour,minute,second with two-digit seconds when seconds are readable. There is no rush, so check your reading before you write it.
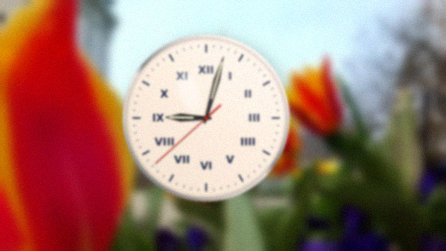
9,02,38
